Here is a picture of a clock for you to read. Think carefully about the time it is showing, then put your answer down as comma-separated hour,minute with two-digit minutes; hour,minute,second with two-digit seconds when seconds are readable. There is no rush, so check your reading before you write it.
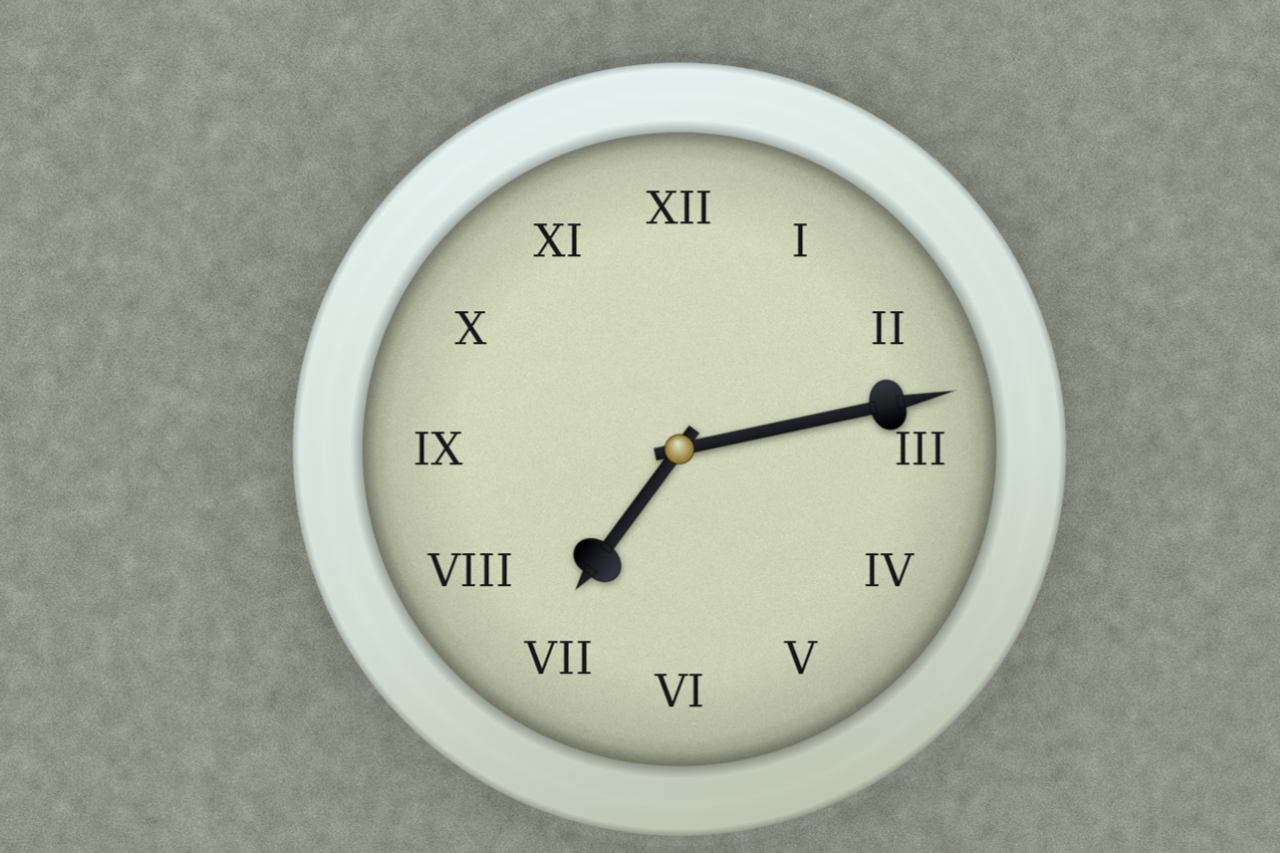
7,13
